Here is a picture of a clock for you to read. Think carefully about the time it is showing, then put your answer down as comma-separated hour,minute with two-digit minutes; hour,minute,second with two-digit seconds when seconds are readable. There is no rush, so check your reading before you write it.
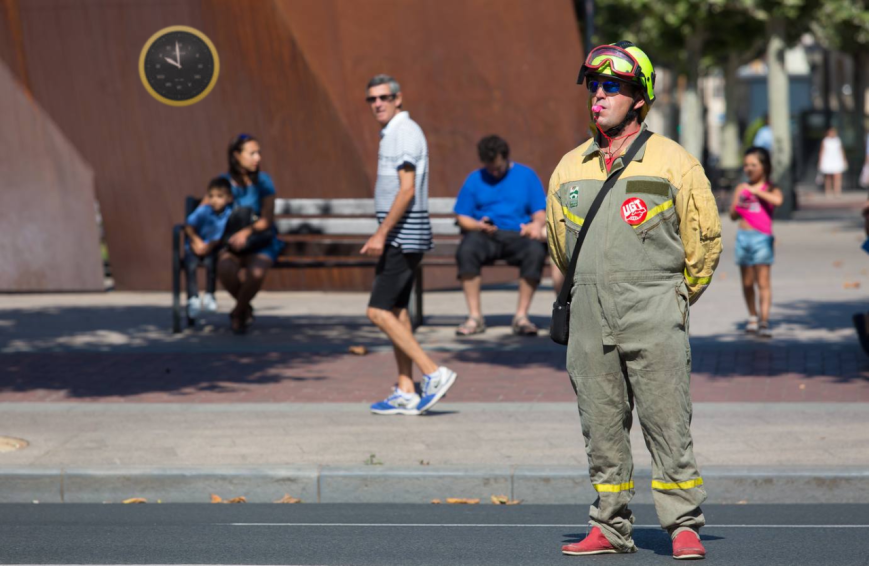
9,59
